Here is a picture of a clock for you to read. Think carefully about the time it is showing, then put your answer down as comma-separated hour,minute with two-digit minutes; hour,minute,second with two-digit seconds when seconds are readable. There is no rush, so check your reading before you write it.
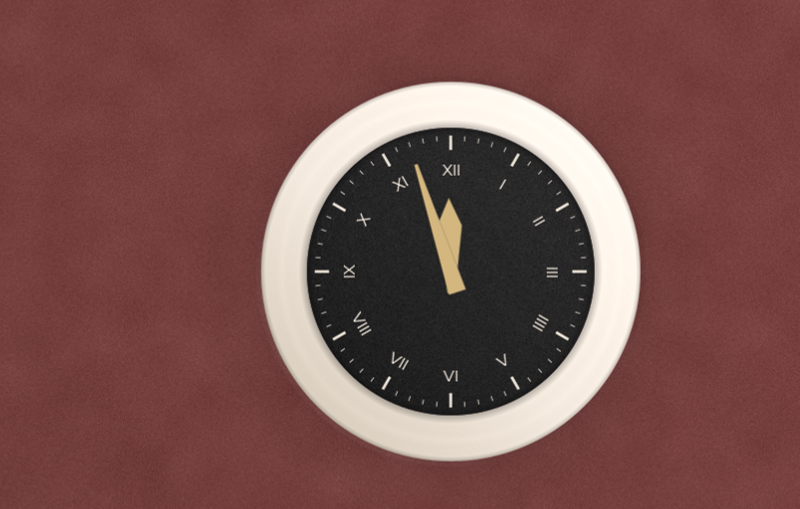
11,57
